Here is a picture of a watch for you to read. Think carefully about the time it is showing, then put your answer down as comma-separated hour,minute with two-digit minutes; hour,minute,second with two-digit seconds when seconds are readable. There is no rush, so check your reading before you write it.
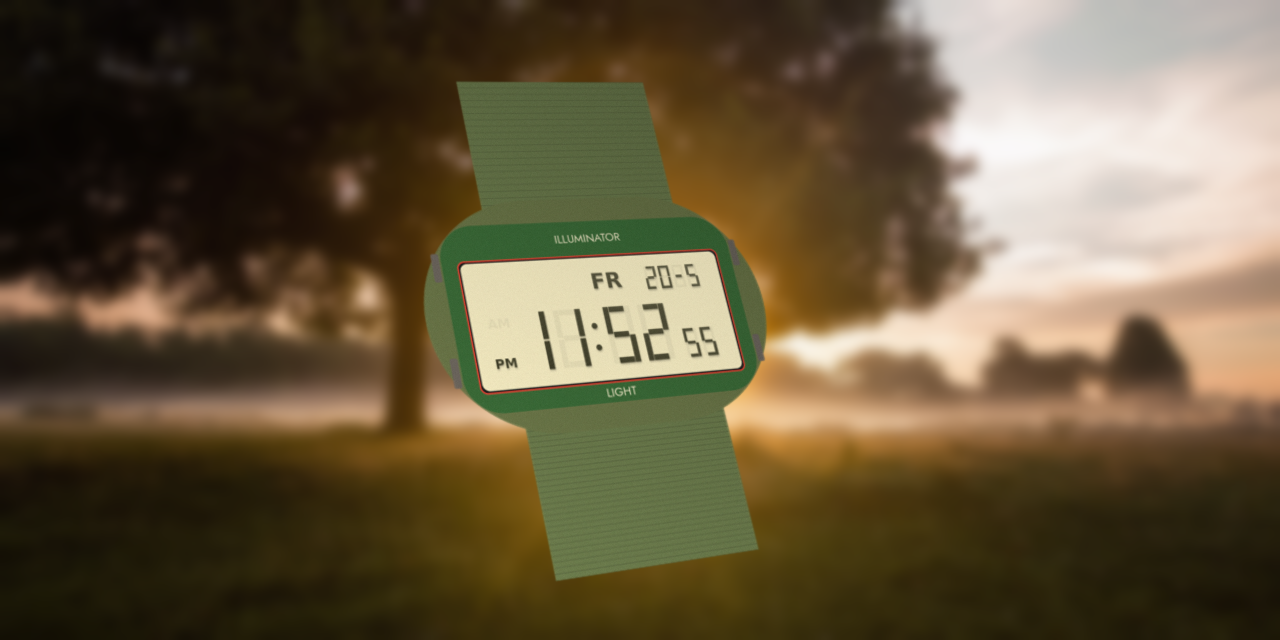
11,52,55
